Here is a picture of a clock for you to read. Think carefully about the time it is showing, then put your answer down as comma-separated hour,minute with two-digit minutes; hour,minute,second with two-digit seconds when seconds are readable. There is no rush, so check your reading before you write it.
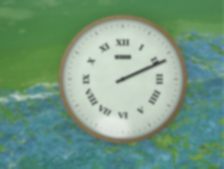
2,11
